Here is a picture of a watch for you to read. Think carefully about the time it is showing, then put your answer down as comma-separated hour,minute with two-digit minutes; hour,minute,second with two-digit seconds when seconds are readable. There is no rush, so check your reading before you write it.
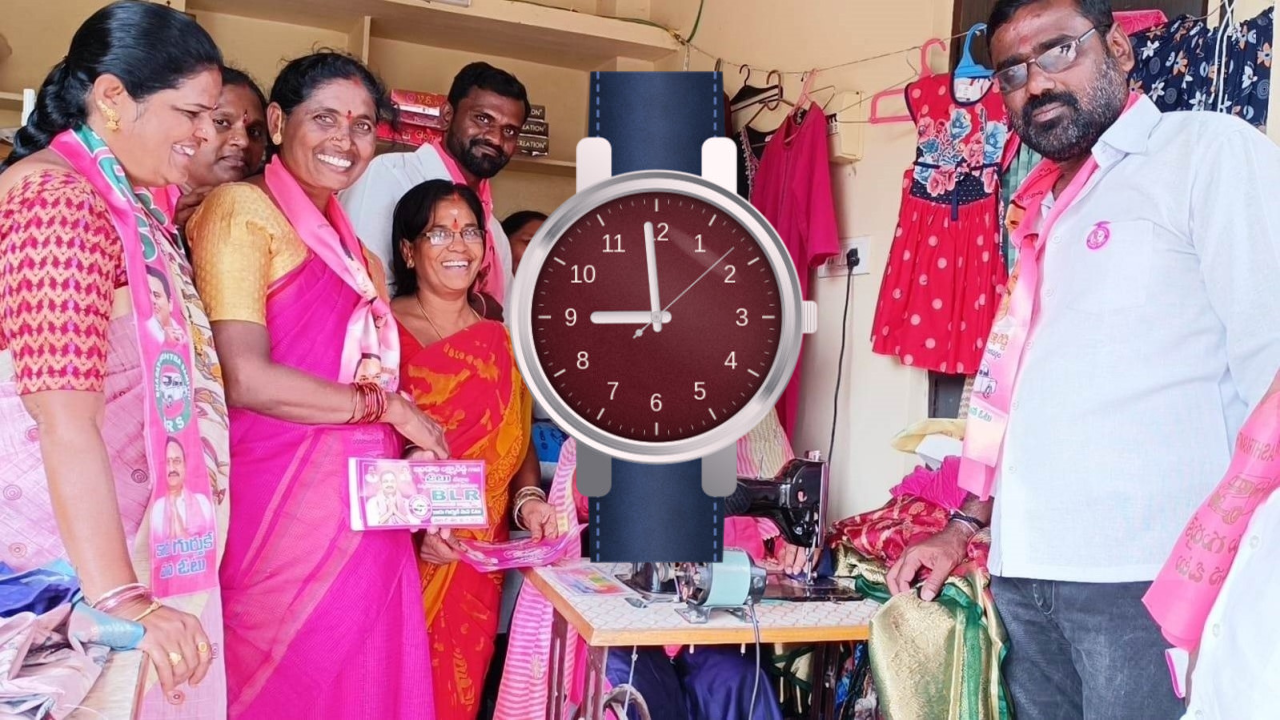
8,59,08
